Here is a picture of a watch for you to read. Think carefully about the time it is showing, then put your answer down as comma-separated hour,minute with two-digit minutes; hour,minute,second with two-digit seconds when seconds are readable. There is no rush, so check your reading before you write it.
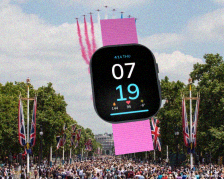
7,19
